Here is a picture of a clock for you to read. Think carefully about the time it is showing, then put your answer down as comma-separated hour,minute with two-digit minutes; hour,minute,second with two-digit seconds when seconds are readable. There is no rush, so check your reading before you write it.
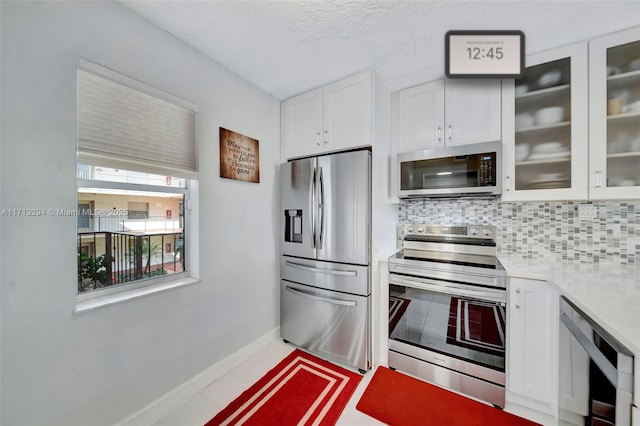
12,45
